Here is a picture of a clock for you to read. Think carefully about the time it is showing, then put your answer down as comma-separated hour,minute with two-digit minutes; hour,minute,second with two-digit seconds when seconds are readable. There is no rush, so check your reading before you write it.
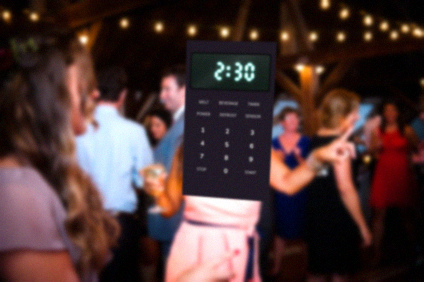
2,30
